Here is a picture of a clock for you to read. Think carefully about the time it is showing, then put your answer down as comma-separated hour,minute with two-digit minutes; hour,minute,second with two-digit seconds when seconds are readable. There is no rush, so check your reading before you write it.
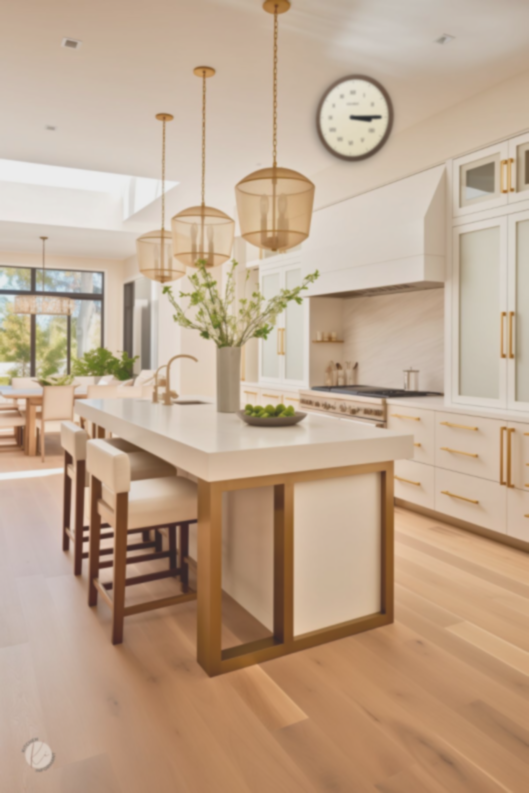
3,15
